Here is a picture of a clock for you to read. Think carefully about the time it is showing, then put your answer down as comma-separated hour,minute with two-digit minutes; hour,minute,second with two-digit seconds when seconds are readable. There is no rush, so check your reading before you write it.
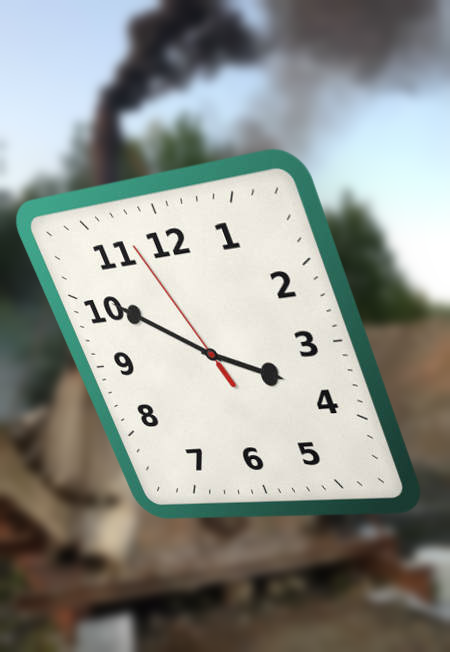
3,50,57
